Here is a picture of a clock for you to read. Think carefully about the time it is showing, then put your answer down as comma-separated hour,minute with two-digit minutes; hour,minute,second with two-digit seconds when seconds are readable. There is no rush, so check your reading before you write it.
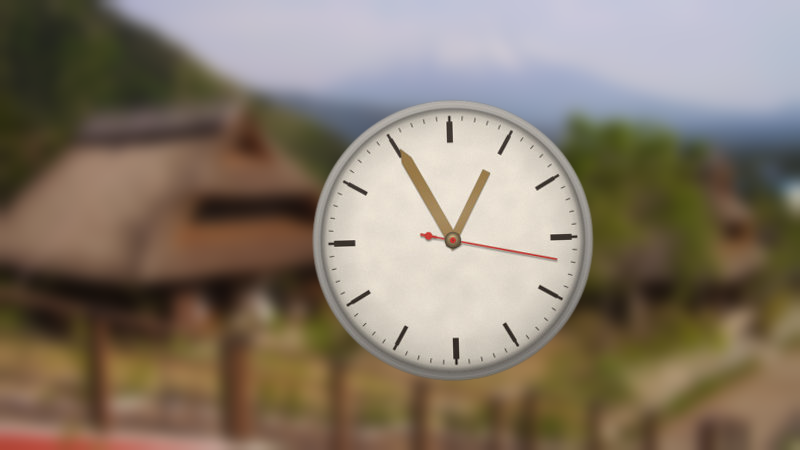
12,55,17
